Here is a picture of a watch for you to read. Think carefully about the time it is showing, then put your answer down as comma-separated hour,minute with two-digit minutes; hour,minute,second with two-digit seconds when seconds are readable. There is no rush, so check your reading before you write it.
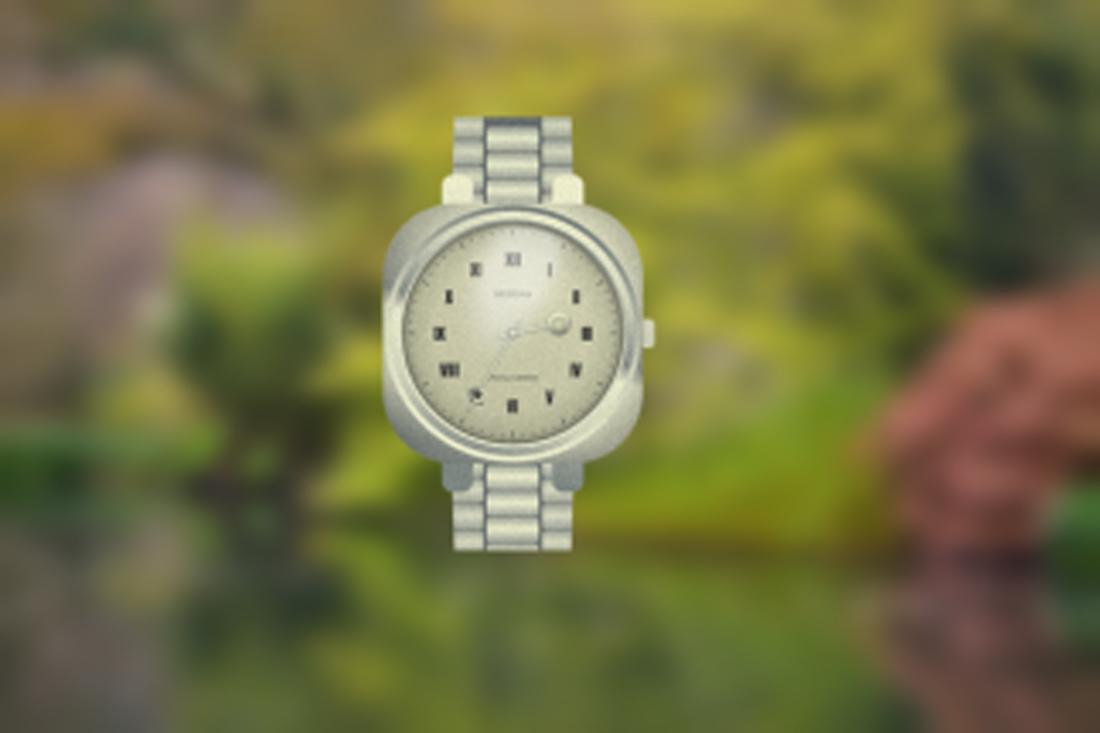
2,35
